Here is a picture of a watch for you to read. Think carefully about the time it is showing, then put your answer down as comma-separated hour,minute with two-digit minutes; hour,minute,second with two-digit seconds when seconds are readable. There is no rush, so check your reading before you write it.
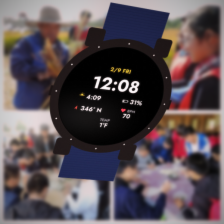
12,08
